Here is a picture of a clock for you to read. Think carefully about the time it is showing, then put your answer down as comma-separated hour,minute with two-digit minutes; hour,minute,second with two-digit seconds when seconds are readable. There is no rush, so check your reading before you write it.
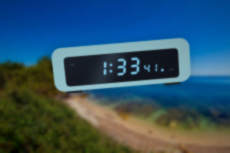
1,33,41
